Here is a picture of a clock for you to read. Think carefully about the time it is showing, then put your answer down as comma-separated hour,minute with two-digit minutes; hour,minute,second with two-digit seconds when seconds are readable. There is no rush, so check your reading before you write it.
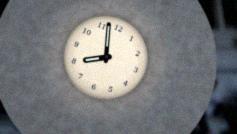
7,57
